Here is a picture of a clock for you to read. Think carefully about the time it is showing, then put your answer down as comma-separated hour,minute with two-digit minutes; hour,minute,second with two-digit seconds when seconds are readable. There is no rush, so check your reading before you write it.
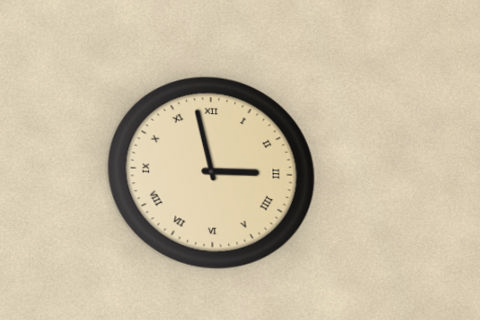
2,58
